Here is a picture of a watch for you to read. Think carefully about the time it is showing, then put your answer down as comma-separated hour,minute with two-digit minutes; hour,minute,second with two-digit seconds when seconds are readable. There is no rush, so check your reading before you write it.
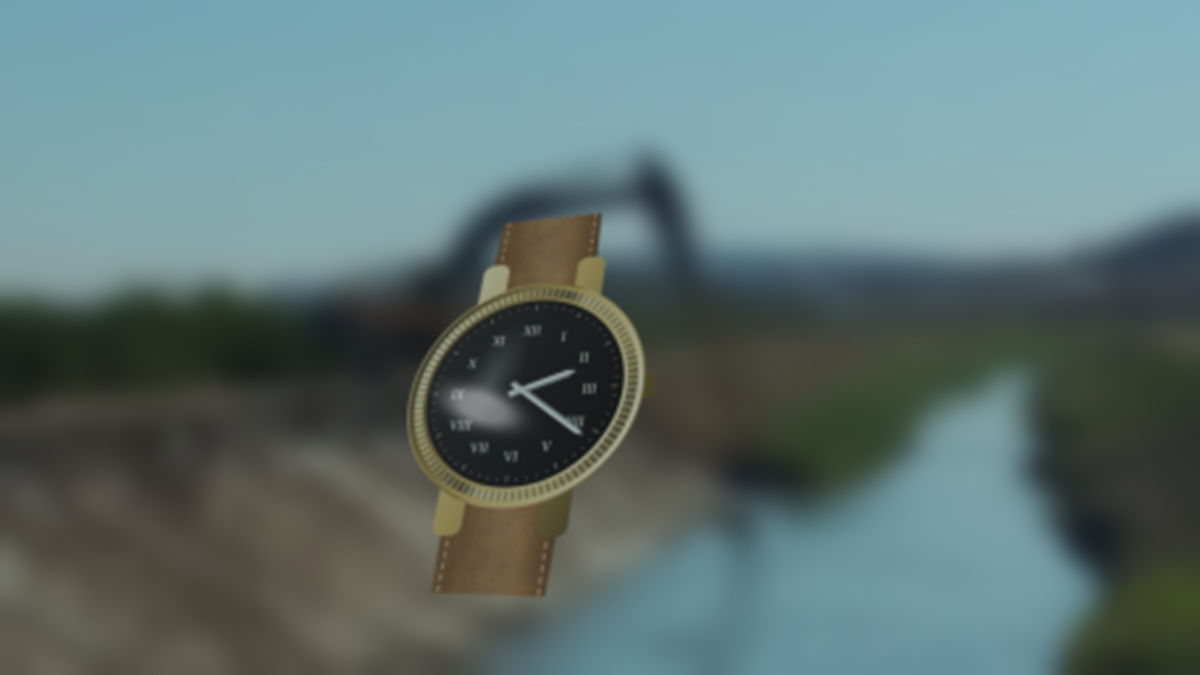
2,21
